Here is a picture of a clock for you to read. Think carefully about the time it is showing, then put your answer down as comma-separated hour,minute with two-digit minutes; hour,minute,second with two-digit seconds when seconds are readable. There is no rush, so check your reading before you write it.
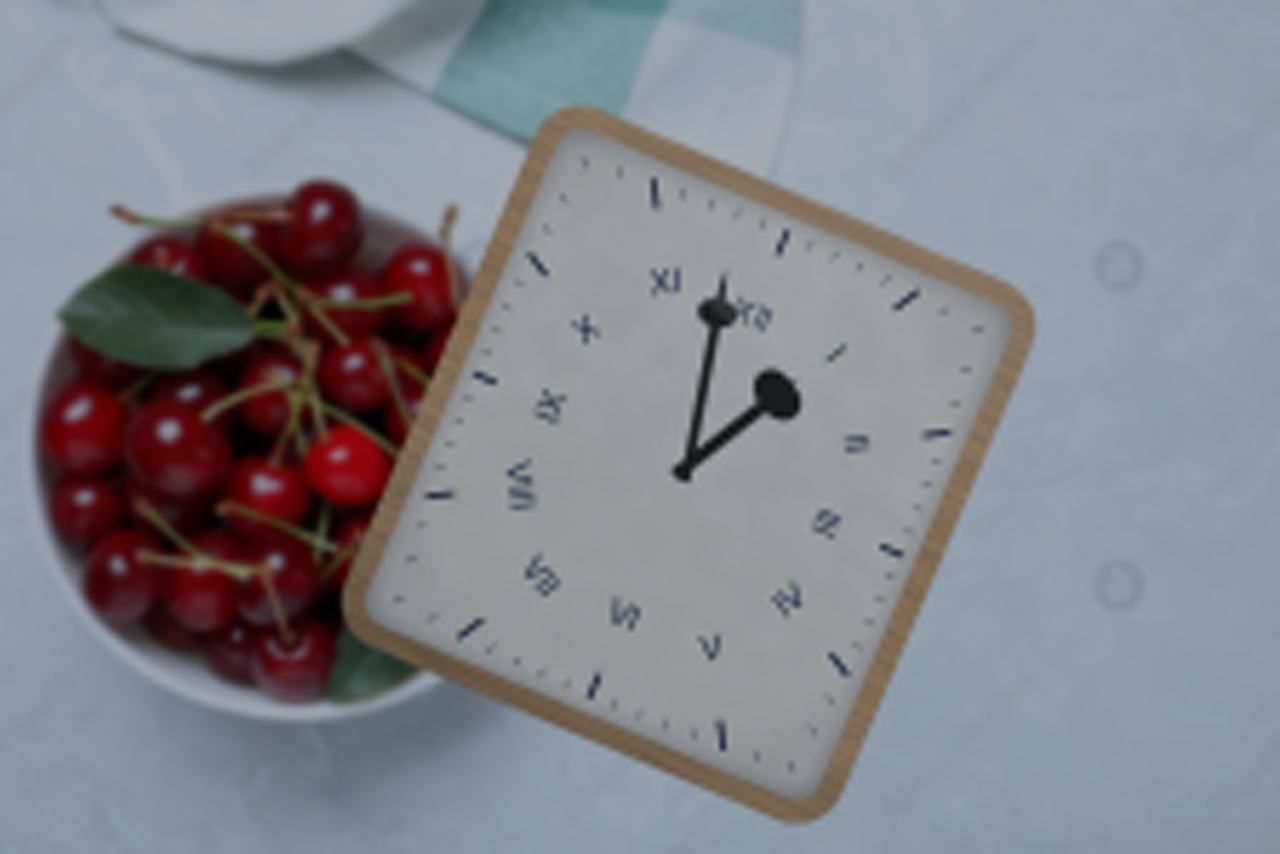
12,58
